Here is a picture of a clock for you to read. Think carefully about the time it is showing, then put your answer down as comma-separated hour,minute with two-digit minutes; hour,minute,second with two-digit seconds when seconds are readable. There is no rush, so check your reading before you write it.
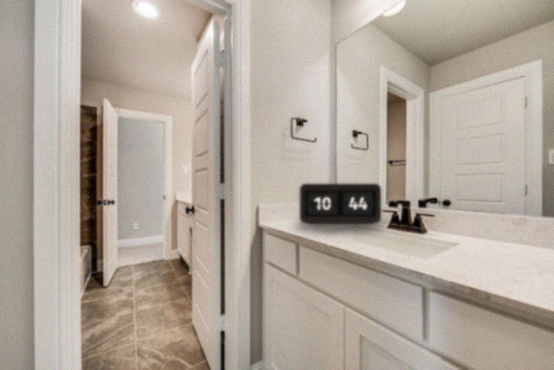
10,44
